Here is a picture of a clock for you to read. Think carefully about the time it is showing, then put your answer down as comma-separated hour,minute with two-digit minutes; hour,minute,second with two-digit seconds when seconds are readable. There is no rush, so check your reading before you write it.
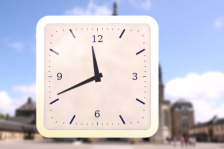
11,41
